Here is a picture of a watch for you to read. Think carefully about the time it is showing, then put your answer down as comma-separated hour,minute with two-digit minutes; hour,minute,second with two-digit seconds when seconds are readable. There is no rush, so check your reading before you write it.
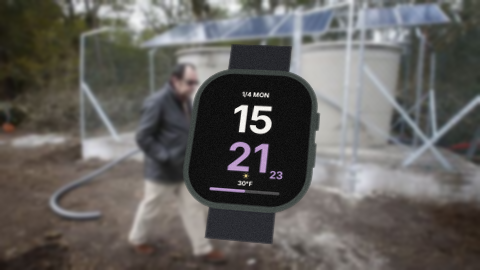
15,21,23
